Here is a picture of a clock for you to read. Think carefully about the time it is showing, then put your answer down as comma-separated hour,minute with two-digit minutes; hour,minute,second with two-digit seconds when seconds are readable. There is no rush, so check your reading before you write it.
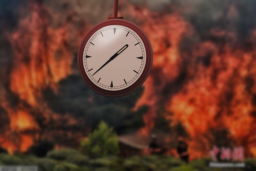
1,38
